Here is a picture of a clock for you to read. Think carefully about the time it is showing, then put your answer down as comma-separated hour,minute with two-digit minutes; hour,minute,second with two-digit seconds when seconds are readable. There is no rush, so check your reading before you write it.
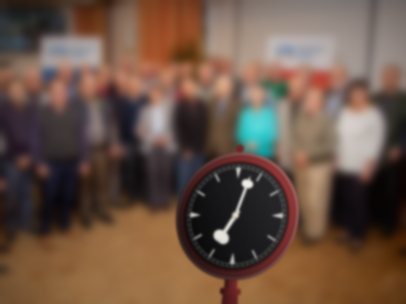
7,03
